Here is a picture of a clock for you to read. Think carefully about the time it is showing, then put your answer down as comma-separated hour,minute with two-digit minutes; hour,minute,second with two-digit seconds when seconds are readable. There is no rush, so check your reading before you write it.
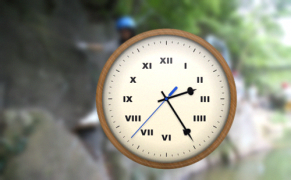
2,24,37
